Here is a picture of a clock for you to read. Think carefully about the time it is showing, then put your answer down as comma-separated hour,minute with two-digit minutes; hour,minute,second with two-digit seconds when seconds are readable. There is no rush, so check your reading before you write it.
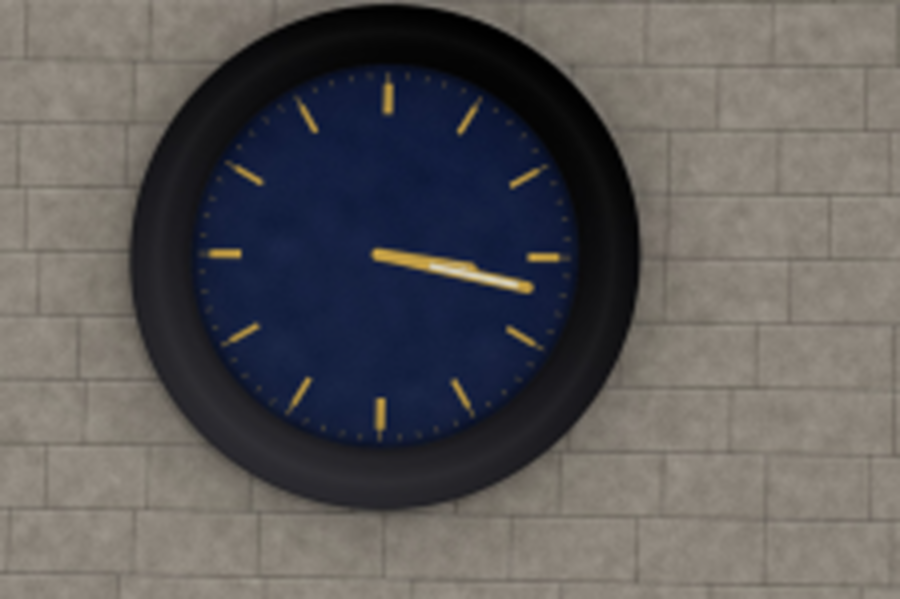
3,17
